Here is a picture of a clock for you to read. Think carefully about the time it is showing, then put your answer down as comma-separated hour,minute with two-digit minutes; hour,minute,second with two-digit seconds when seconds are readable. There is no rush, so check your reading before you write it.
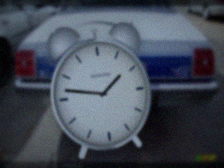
1,47
